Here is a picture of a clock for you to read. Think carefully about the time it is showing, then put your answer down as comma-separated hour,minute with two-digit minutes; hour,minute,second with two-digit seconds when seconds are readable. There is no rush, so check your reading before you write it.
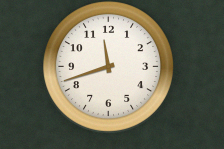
11,42
